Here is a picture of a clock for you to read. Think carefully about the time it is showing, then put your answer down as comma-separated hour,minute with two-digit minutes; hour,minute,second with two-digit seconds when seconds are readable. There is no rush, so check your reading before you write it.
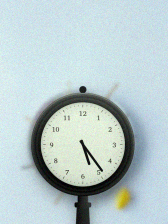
5,24
